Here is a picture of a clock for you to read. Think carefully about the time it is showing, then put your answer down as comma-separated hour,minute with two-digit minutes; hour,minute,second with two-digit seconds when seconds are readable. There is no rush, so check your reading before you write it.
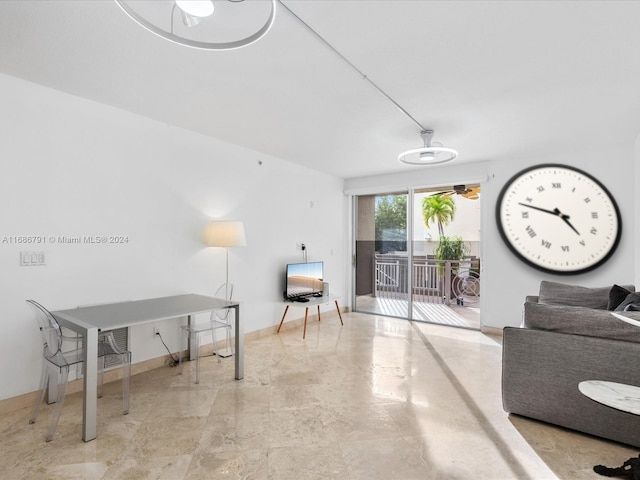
4,48
